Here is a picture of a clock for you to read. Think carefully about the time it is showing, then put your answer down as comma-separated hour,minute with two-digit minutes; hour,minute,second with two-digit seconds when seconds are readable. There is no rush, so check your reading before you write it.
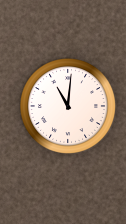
11,01
